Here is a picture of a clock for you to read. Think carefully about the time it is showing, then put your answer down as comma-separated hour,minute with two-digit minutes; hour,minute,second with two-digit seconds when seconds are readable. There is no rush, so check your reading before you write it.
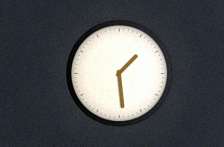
1,29
